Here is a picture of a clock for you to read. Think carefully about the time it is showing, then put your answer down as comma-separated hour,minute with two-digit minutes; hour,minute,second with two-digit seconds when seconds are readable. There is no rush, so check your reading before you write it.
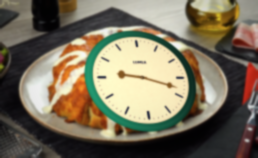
9,18
